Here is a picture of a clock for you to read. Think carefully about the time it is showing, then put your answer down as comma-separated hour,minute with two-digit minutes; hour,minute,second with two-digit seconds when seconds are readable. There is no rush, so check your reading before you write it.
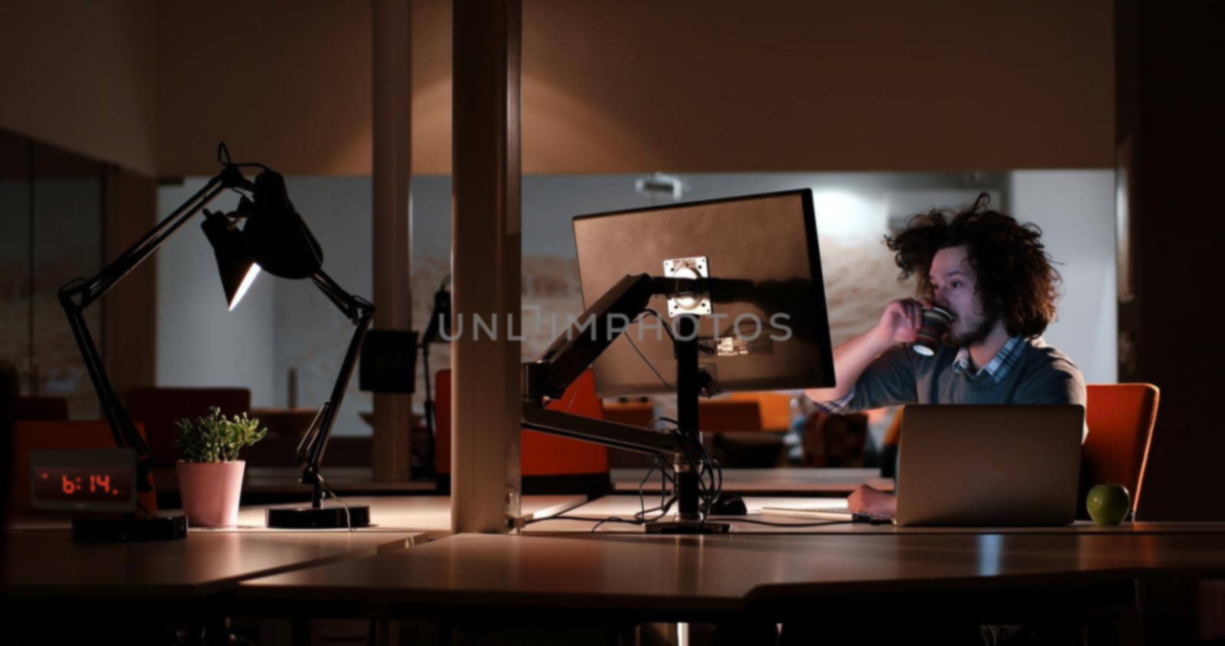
6,14
